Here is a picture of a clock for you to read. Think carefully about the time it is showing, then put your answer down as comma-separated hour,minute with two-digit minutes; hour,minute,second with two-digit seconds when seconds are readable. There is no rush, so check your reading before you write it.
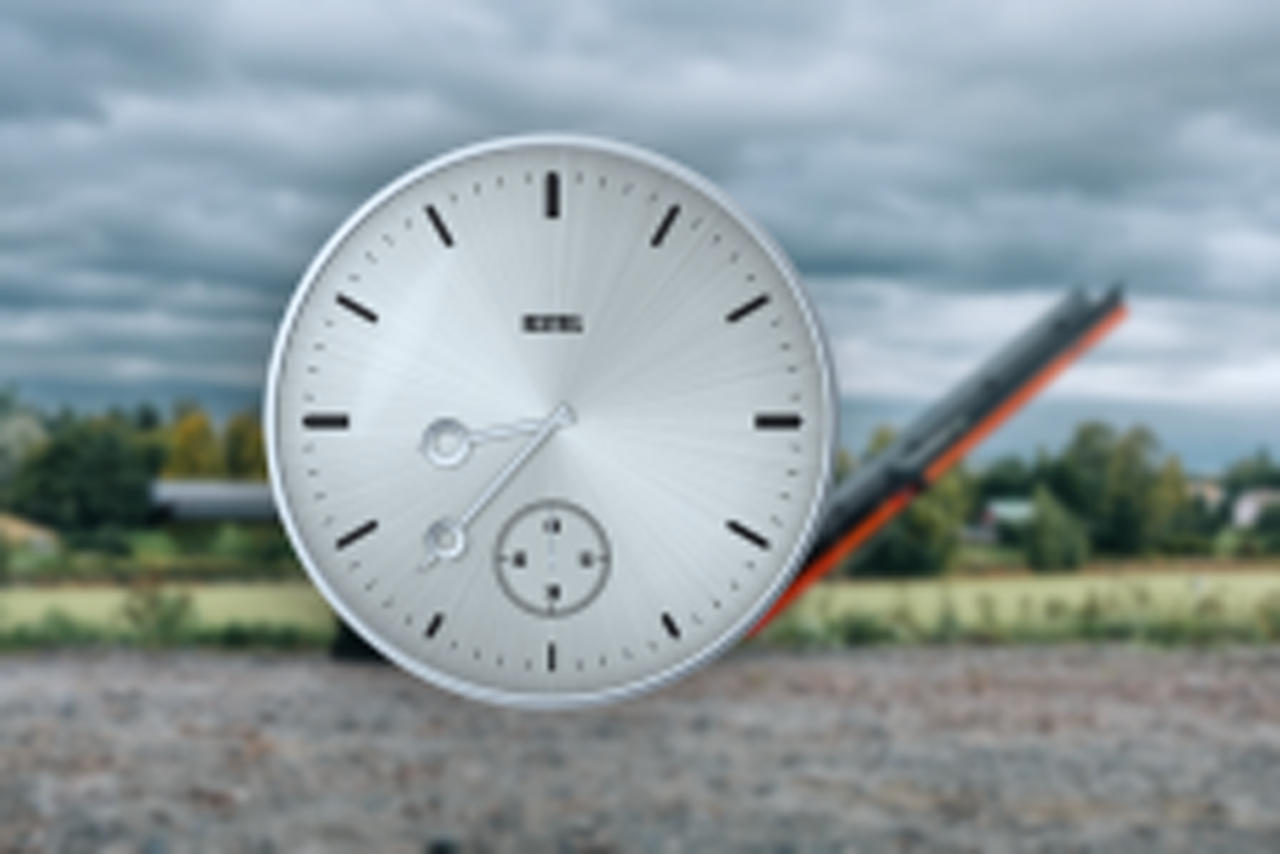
8,37
